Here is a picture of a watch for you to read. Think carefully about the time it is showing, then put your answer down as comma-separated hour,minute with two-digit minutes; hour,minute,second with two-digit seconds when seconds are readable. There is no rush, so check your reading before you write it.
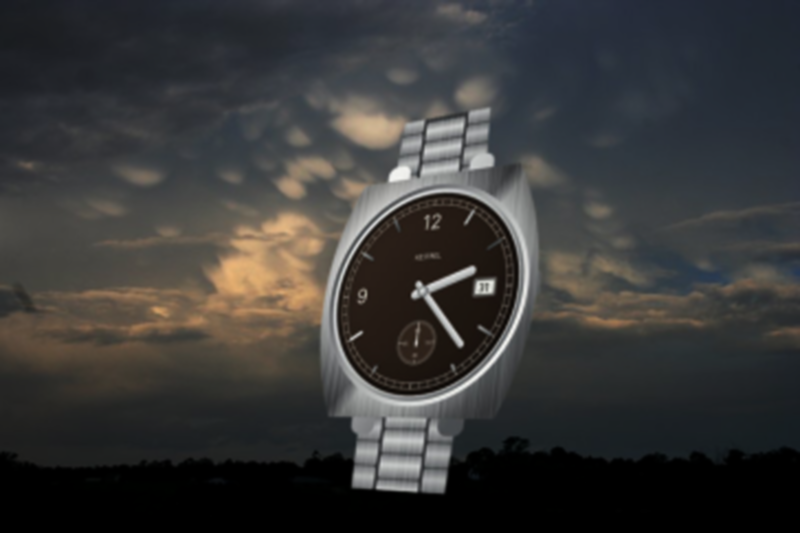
2,23
